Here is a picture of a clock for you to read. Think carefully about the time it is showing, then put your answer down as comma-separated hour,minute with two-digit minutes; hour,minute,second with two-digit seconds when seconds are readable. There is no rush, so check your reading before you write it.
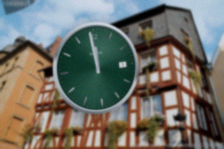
11,59
